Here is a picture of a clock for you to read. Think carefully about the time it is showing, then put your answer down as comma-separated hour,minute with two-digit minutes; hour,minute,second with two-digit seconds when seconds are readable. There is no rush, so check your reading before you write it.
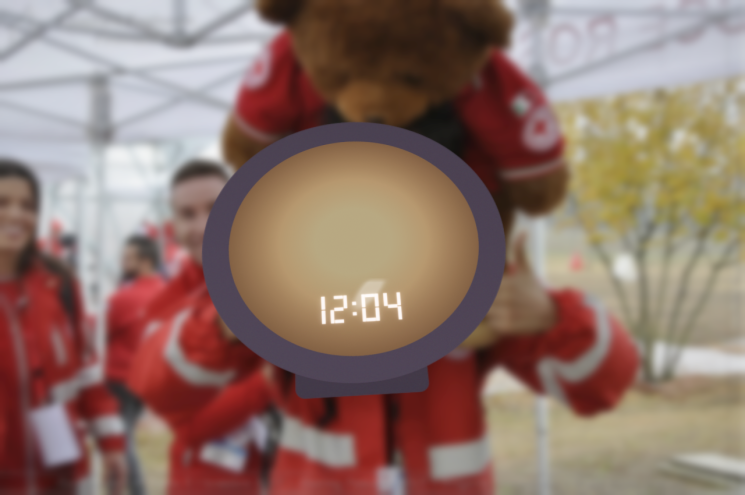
12,04
